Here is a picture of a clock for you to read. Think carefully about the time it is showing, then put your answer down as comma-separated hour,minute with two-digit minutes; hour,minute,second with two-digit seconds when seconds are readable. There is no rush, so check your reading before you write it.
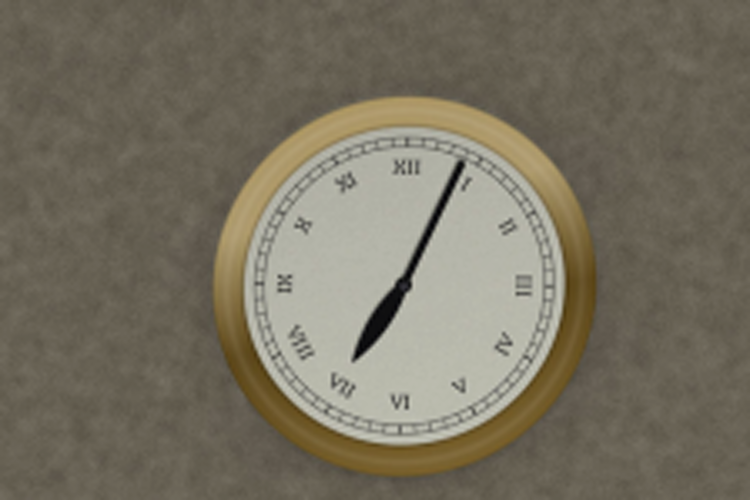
7,04
